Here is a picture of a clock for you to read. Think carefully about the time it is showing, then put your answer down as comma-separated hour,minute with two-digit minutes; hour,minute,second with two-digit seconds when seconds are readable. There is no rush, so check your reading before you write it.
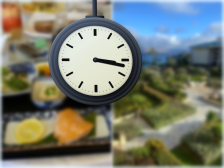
3,17
